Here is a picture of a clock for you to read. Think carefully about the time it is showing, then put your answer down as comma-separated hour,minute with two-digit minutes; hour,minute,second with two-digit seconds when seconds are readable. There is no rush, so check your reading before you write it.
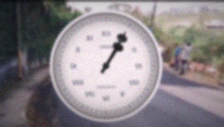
1,05
